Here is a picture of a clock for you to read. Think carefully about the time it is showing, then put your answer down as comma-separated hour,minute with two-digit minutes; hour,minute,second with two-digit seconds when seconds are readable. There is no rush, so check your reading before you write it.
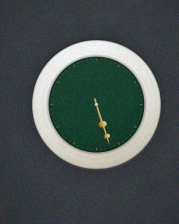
5,27
